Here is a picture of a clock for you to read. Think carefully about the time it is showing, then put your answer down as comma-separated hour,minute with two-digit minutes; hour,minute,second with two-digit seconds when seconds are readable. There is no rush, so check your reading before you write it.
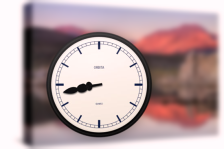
8,43
